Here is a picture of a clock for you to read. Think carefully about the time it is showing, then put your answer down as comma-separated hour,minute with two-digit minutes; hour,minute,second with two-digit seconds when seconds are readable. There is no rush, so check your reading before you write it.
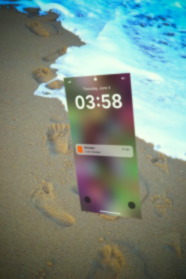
3,58
